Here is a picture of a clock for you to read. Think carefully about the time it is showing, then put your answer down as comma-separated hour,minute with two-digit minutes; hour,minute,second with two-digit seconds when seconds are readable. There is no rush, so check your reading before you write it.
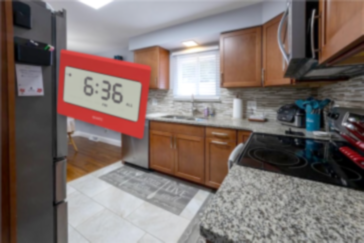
6,36
